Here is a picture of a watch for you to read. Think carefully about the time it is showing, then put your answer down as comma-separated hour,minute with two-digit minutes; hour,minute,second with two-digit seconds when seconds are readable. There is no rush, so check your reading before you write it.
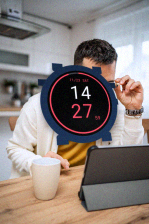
14,27
